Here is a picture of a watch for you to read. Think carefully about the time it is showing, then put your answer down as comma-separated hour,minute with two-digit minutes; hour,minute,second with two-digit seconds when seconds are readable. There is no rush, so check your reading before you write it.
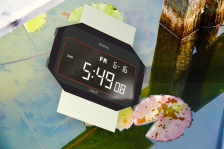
5,49,08
